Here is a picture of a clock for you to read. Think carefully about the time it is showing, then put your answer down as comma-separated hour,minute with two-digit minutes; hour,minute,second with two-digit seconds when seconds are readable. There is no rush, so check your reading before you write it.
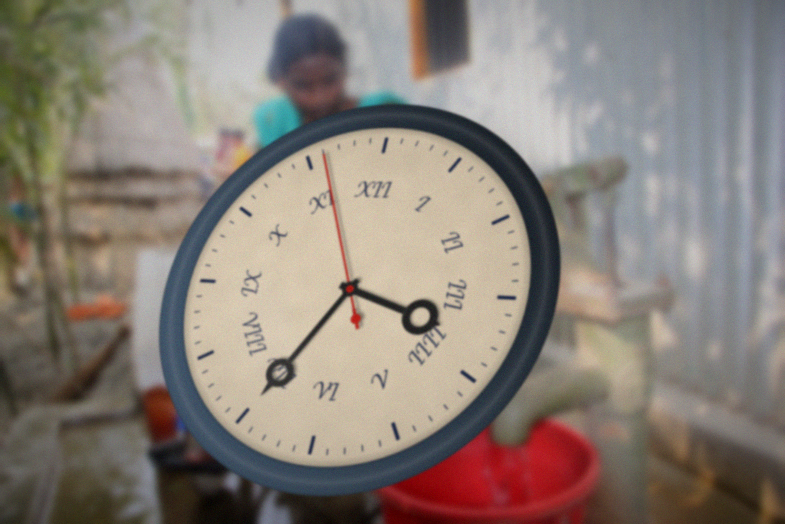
3,34,56
